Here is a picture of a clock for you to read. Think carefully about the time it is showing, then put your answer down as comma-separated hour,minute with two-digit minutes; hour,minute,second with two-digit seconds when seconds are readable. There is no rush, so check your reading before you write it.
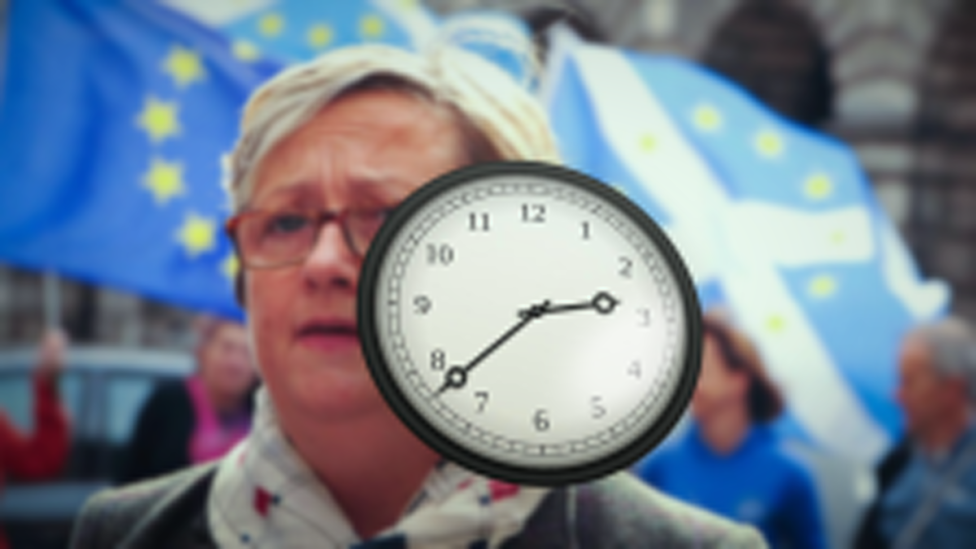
2,38
